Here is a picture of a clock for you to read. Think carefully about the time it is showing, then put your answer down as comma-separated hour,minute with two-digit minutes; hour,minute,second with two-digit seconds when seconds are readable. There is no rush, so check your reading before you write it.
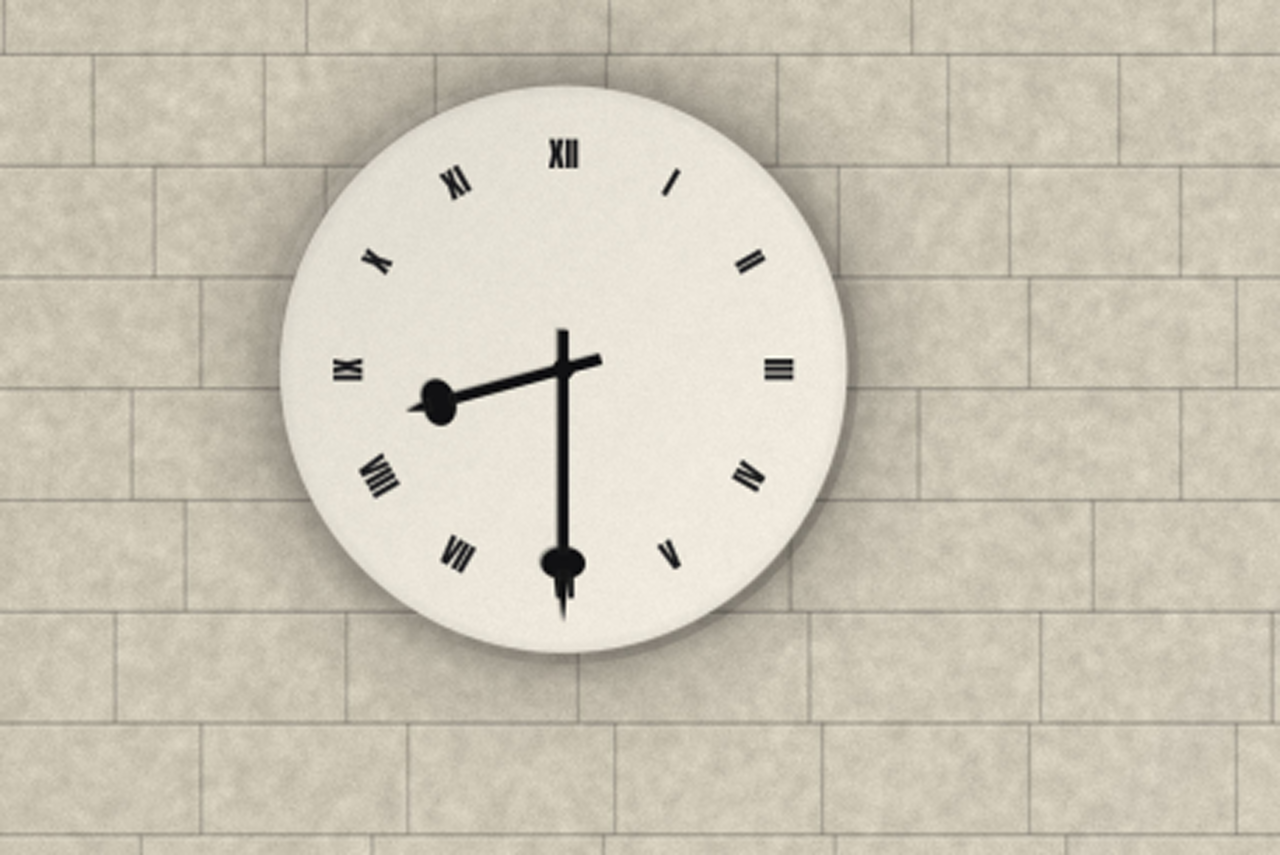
8,30
